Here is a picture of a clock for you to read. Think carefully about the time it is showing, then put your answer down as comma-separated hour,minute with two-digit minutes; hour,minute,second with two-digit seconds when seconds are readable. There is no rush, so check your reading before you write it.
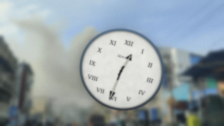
12,31
